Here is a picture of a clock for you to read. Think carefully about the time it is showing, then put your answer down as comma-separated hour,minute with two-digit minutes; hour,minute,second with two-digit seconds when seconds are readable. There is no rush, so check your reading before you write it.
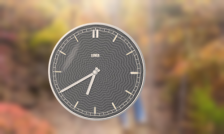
6,40
